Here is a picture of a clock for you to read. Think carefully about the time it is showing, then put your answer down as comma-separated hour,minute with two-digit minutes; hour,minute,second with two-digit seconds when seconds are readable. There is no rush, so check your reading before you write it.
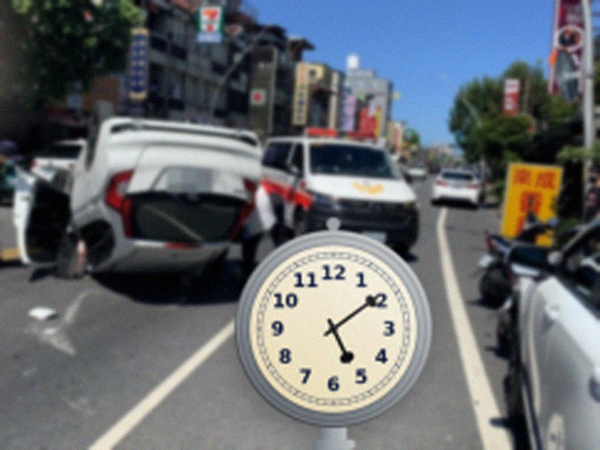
5,09
